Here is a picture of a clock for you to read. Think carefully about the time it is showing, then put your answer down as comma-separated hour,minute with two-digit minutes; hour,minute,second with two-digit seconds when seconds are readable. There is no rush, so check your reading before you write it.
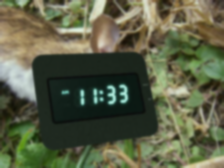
11,33
